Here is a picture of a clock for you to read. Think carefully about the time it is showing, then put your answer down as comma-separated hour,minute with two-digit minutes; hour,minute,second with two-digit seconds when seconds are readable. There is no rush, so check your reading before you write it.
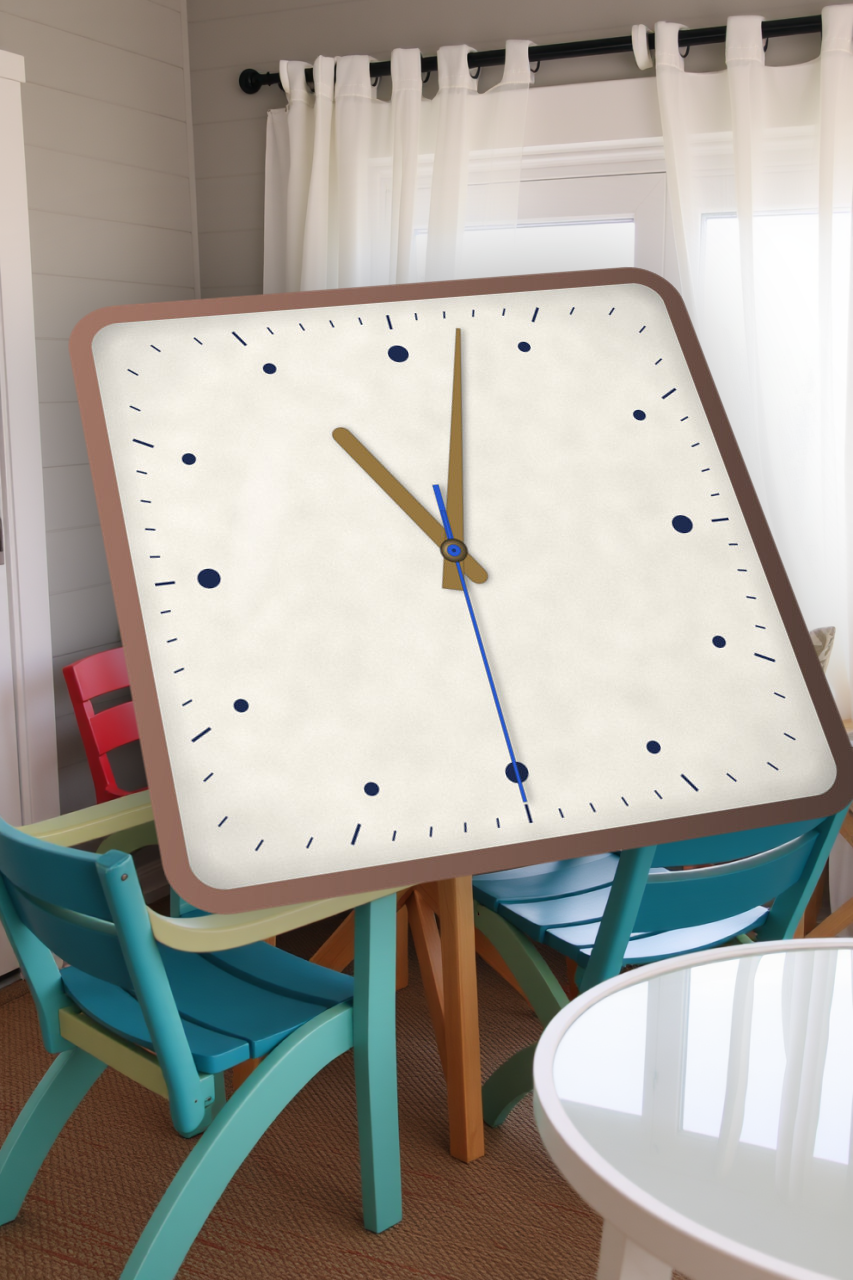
11,02,30
